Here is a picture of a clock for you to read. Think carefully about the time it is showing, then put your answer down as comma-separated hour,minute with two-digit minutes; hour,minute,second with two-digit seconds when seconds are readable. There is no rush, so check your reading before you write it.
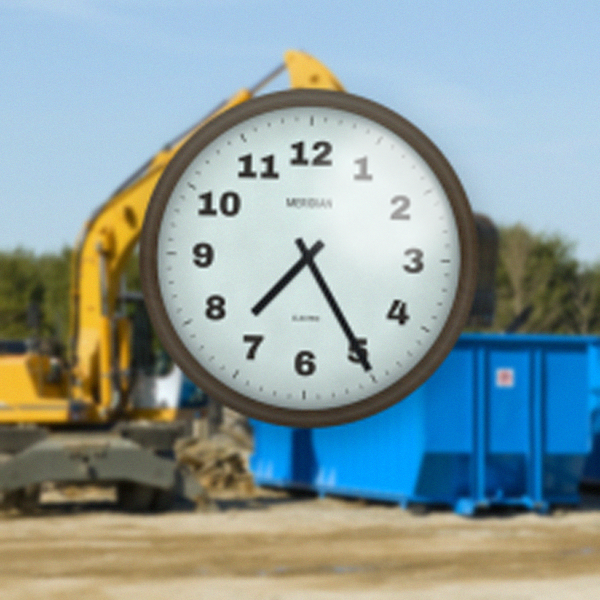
7,25
